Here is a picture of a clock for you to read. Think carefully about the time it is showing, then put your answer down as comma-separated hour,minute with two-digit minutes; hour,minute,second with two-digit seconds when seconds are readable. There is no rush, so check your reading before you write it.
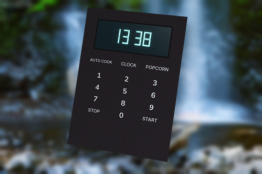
13,38
